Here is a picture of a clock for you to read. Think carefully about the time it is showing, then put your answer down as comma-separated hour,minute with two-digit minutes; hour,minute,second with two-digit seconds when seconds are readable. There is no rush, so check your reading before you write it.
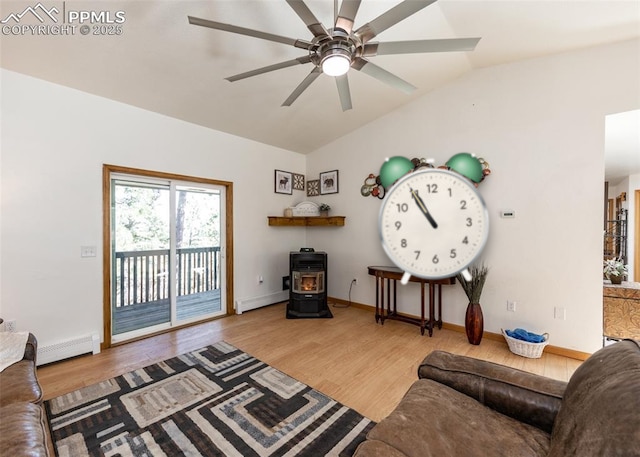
10,55
